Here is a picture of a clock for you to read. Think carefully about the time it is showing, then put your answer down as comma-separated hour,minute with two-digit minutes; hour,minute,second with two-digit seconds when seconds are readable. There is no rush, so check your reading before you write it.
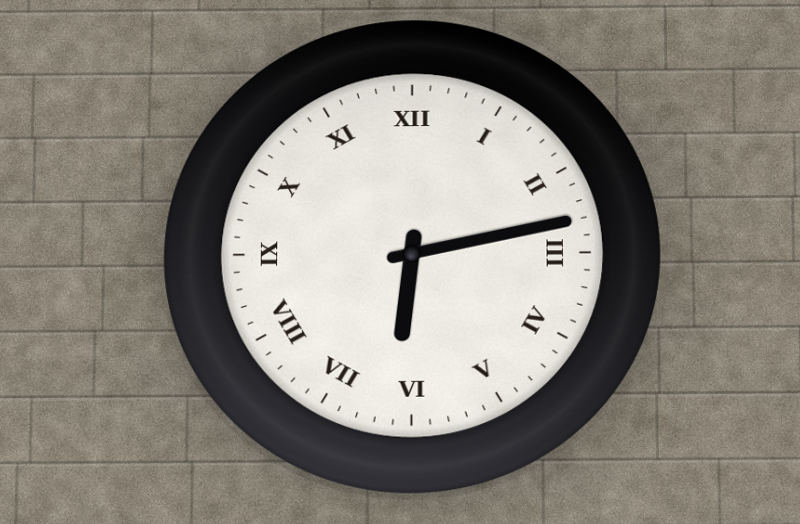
6,13
